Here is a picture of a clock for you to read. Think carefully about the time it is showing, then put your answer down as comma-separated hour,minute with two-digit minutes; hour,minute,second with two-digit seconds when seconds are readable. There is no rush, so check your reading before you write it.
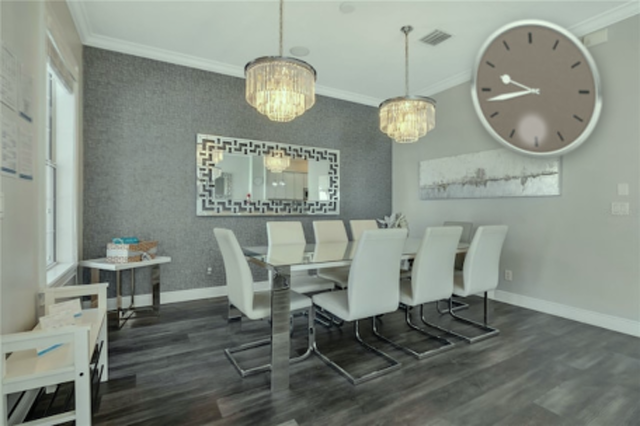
9,43
